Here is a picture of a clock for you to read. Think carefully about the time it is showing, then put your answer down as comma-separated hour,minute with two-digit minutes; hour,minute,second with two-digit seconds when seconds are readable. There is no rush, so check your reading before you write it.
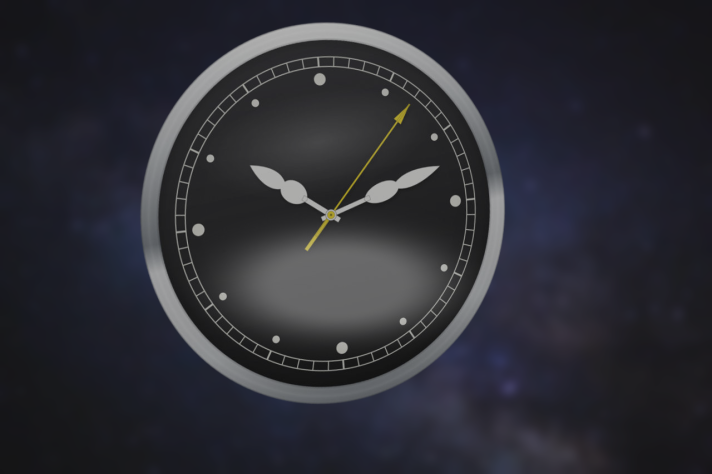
10,12,07
